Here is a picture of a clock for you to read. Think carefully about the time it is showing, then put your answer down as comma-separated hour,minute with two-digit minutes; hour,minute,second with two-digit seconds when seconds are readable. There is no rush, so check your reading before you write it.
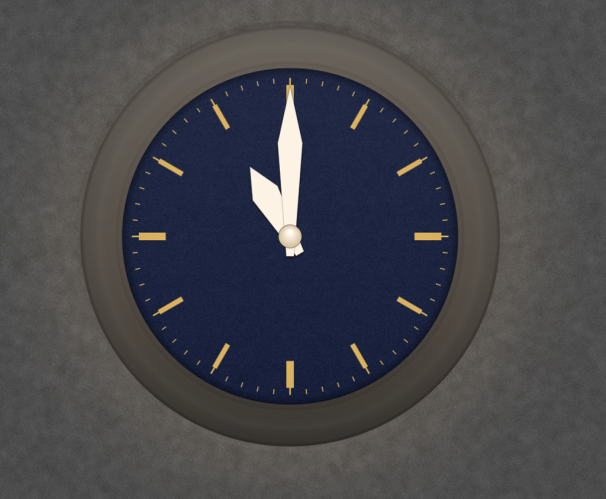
11,00
